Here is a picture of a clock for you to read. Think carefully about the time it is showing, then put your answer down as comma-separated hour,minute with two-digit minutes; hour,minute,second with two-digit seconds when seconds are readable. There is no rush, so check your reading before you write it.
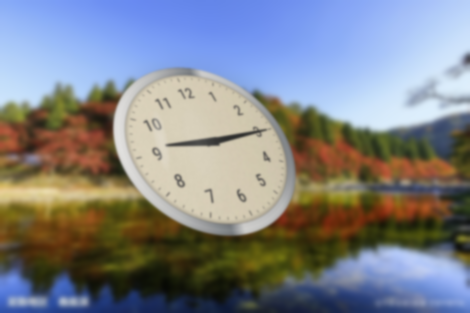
9,15
